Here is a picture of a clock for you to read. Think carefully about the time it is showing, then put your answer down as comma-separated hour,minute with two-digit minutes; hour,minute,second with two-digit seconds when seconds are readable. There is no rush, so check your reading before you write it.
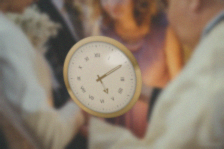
5,10
